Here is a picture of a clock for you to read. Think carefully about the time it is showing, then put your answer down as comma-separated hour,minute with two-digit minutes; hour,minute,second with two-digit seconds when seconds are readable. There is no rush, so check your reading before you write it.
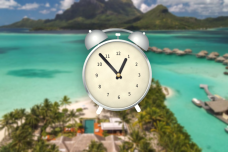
12,53
